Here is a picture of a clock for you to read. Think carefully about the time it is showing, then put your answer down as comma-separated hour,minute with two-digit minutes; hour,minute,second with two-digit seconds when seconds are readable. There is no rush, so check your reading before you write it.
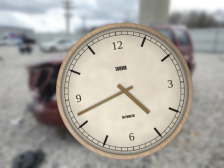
4,42
